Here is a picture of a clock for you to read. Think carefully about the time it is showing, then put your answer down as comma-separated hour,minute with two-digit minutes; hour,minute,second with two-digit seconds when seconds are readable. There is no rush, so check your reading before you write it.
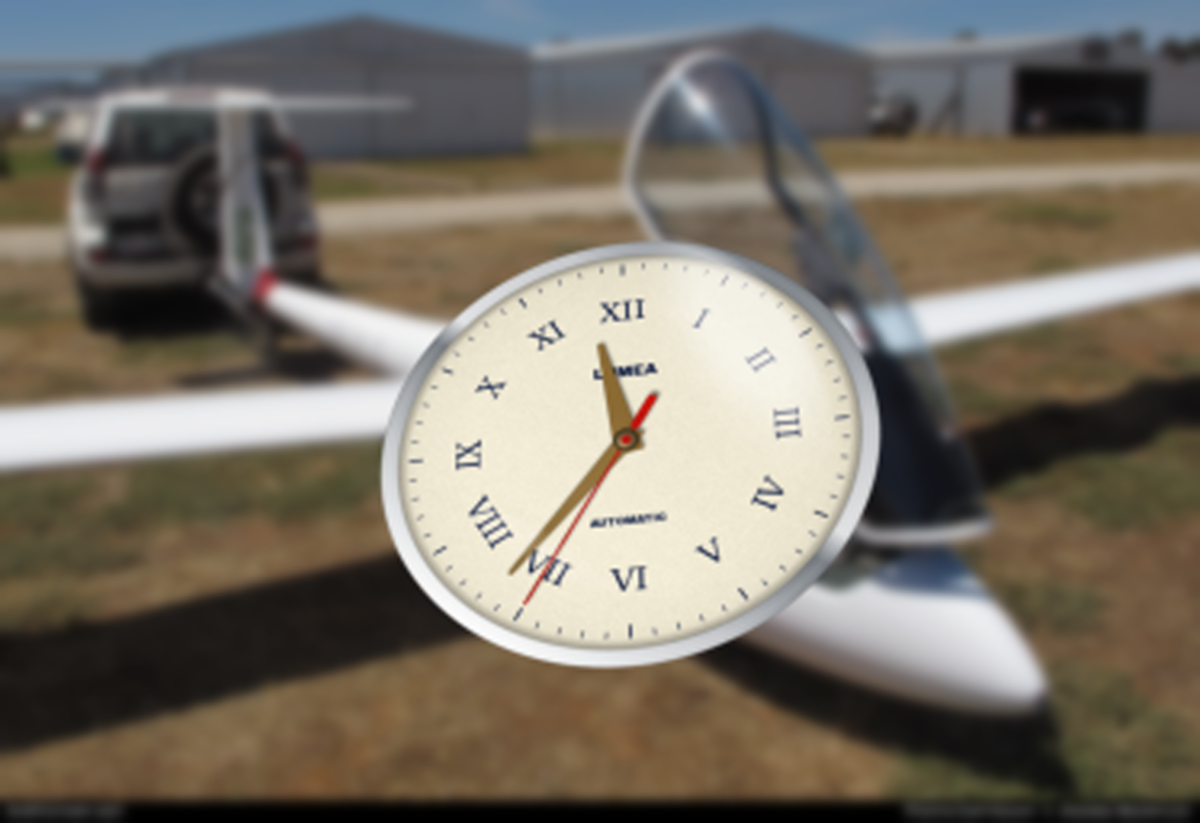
11,36,35
